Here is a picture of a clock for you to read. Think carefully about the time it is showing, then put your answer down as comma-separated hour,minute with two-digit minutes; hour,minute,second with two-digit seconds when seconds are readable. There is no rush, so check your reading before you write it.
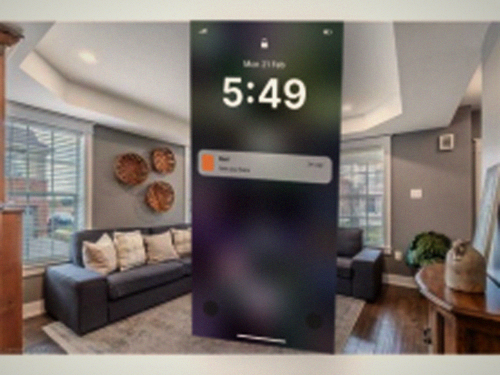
5,49
